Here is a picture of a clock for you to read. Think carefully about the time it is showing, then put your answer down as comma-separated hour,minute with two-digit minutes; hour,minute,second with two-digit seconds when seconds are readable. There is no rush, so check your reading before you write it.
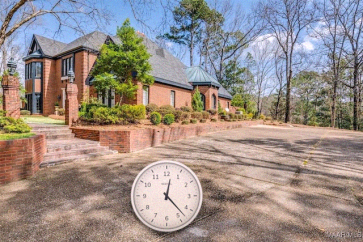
12,23
